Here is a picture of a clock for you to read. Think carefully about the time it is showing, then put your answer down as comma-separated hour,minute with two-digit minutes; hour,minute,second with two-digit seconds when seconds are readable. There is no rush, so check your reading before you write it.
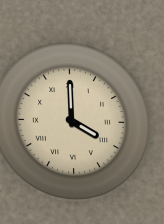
4,00
